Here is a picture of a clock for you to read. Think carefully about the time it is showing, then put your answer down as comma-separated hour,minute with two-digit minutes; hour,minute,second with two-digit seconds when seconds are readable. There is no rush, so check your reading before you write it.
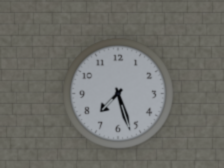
7,27
